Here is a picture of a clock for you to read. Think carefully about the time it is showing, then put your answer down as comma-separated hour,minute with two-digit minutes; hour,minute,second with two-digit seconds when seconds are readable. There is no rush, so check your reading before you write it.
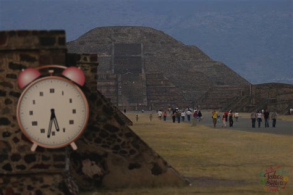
5,32
